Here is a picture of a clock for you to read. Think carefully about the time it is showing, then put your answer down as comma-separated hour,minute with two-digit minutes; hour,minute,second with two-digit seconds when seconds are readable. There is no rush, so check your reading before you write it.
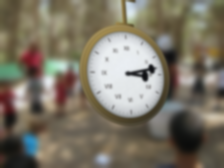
3,13
